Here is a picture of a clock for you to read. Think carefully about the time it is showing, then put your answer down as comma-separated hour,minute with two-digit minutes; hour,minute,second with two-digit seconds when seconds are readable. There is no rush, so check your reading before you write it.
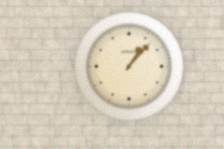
1,07
